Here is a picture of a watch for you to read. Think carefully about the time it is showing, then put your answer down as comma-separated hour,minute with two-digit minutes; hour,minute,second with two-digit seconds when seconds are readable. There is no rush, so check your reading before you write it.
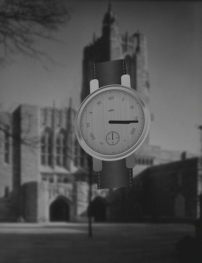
3,16
